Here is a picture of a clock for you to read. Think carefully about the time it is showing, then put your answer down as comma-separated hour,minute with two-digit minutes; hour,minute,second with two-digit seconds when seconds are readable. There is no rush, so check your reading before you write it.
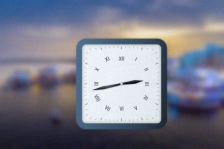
2,43
